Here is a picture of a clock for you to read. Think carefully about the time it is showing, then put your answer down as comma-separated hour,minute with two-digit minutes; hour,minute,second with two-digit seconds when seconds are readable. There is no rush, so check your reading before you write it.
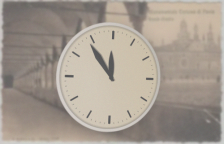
11,54
